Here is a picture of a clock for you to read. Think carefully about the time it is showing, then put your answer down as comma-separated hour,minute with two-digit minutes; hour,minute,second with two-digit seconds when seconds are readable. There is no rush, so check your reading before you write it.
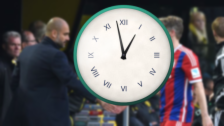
12,58
